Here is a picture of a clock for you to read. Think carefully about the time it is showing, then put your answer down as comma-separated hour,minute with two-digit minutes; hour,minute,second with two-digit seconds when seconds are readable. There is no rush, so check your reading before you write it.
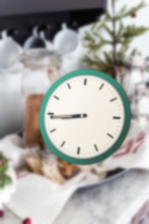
8,44
